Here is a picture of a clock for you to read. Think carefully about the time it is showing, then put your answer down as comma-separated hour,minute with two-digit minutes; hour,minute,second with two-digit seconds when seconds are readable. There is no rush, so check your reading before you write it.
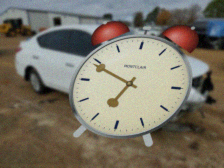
6,49
